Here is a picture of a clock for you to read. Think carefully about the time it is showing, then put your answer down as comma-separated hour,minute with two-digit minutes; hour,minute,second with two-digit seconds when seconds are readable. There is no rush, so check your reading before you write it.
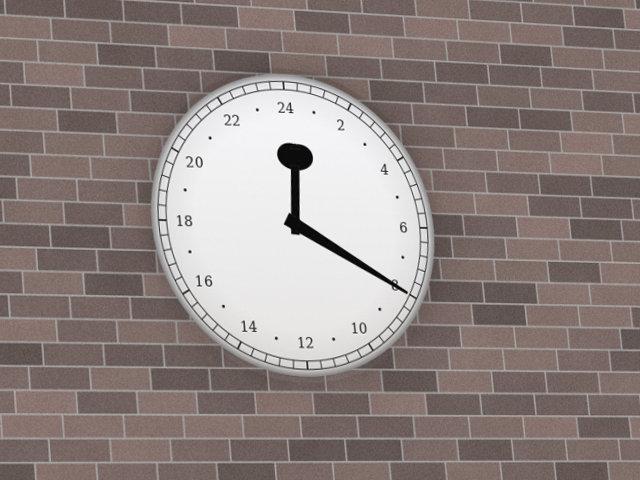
0,20
